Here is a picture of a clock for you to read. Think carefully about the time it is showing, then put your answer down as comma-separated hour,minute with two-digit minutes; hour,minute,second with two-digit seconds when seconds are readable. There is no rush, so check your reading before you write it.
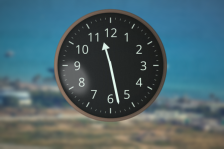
11,28
